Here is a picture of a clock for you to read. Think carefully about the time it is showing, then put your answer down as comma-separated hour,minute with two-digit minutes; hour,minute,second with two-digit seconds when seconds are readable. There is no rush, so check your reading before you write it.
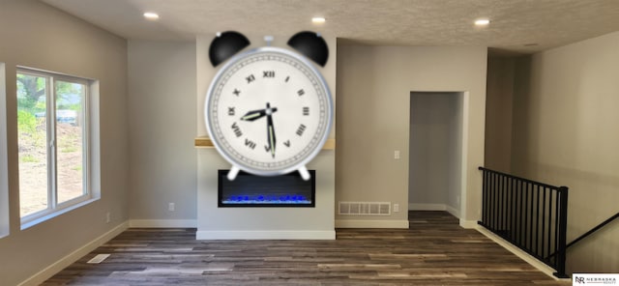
8,29
